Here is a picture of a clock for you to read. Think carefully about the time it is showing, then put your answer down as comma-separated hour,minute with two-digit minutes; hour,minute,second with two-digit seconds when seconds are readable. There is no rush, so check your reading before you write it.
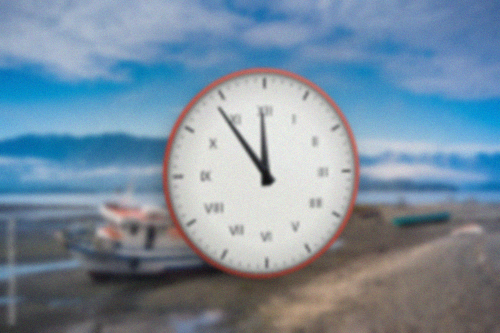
11,54
